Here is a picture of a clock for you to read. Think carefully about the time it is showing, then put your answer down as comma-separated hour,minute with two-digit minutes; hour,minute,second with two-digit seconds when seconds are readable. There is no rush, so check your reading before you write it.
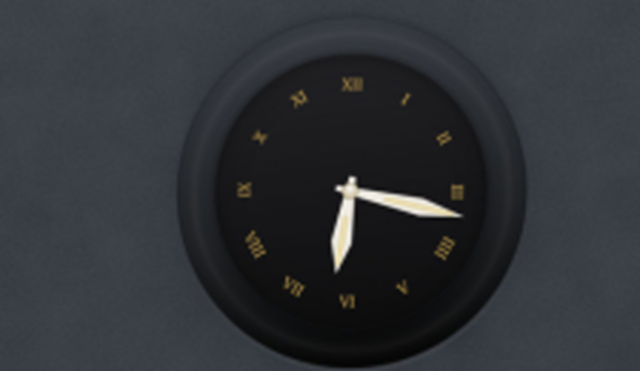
6,17
